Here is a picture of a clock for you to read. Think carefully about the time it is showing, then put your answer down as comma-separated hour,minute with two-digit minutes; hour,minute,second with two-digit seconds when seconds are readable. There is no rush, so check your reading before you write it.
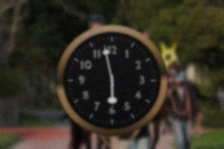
5,58
